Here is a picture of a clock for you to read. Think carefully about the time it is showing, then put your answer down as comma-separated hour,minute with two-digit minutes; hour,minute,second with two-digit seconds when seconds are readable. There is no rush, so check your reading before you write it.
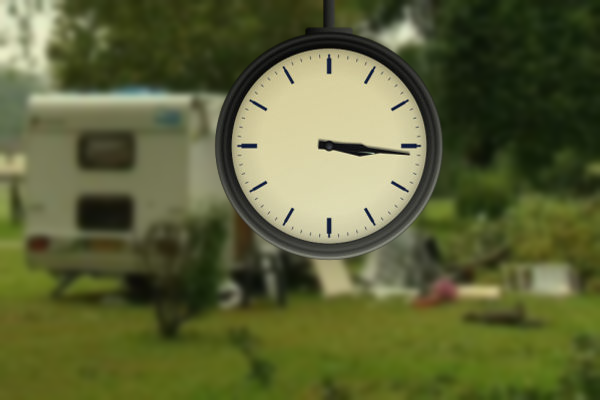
3,16
